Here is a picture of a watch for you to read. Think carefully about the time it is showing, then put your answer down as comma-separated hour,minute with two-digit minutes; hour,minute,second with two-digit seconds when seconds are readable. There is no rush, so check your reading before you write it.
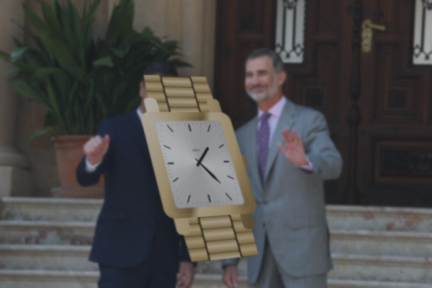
1,24
